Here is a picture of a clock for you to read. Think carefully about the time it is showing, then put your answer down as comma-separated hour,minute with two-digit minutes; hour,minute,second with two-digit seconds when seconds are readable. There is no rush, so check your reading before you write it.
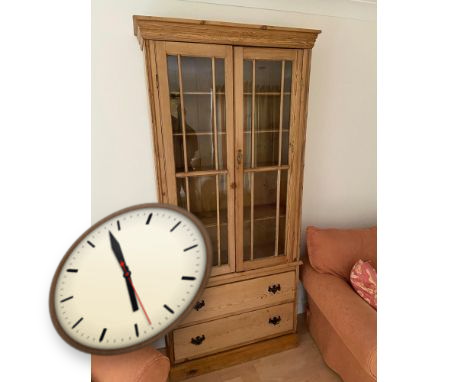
4,53,23
